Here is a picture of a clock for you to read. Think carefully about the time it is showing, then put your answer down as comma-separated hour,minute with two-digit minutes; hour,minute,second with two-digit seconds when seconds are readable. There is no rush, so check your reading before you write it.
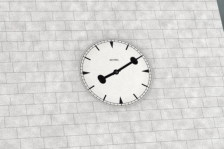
8,10
